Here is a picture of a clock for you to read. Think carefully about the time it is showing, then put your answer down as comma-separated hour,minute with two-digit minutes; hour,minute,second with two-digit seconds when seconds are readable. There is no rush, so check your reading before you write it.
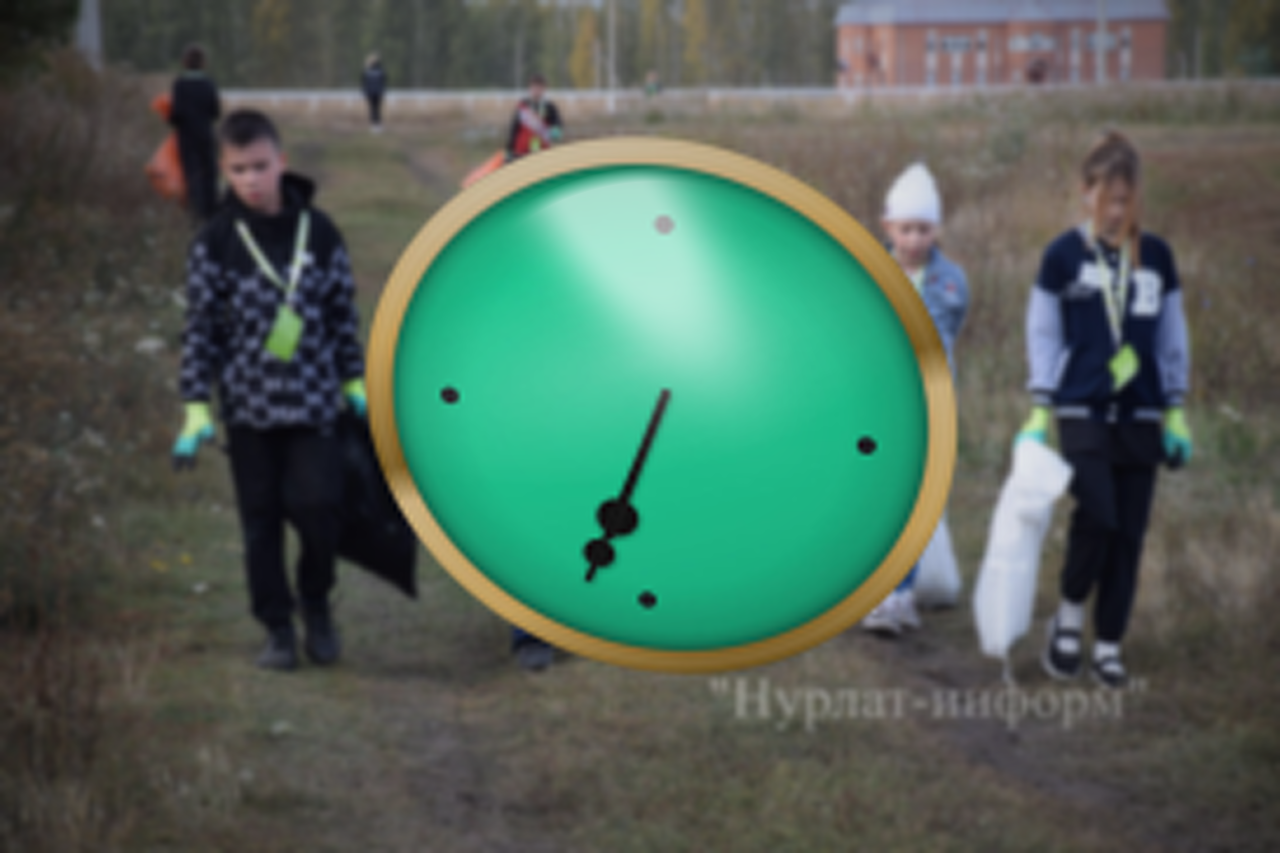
6,33
